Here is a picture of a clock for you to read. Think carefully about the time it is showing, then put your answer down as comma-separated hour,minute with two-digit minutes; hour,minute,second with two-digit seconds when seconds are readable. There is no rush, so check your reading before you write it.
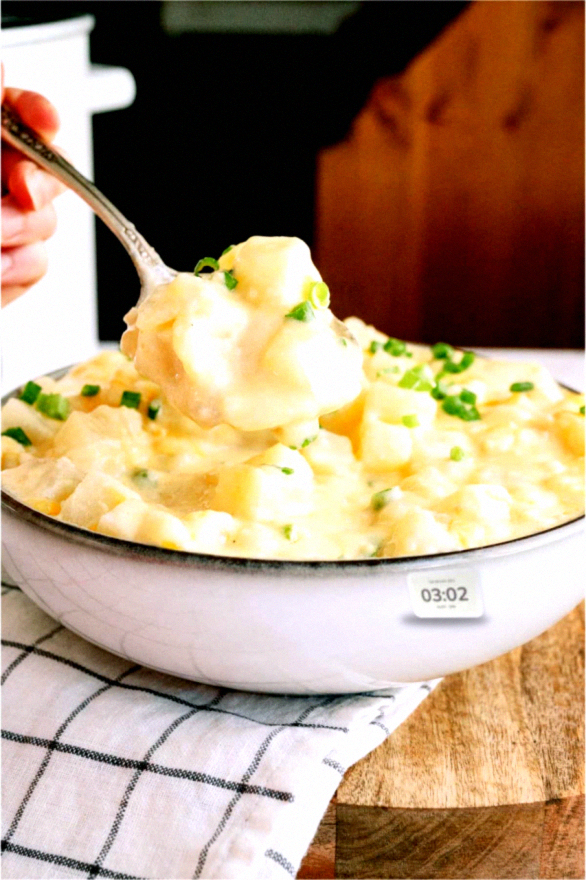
3,02
